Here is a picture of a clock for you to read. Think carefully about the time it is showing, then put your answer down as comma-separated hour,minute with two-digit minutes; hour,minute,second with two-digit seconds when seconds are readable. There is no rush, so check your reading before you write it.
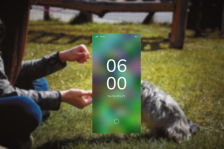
6,00
